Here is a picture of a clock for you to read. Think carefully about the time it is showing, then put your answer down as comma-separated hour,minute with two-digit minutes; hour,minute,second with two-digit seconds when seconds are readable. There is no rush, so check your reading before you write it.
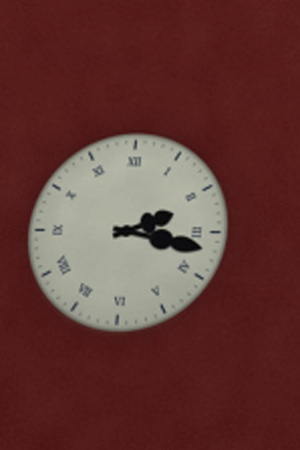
2,17
